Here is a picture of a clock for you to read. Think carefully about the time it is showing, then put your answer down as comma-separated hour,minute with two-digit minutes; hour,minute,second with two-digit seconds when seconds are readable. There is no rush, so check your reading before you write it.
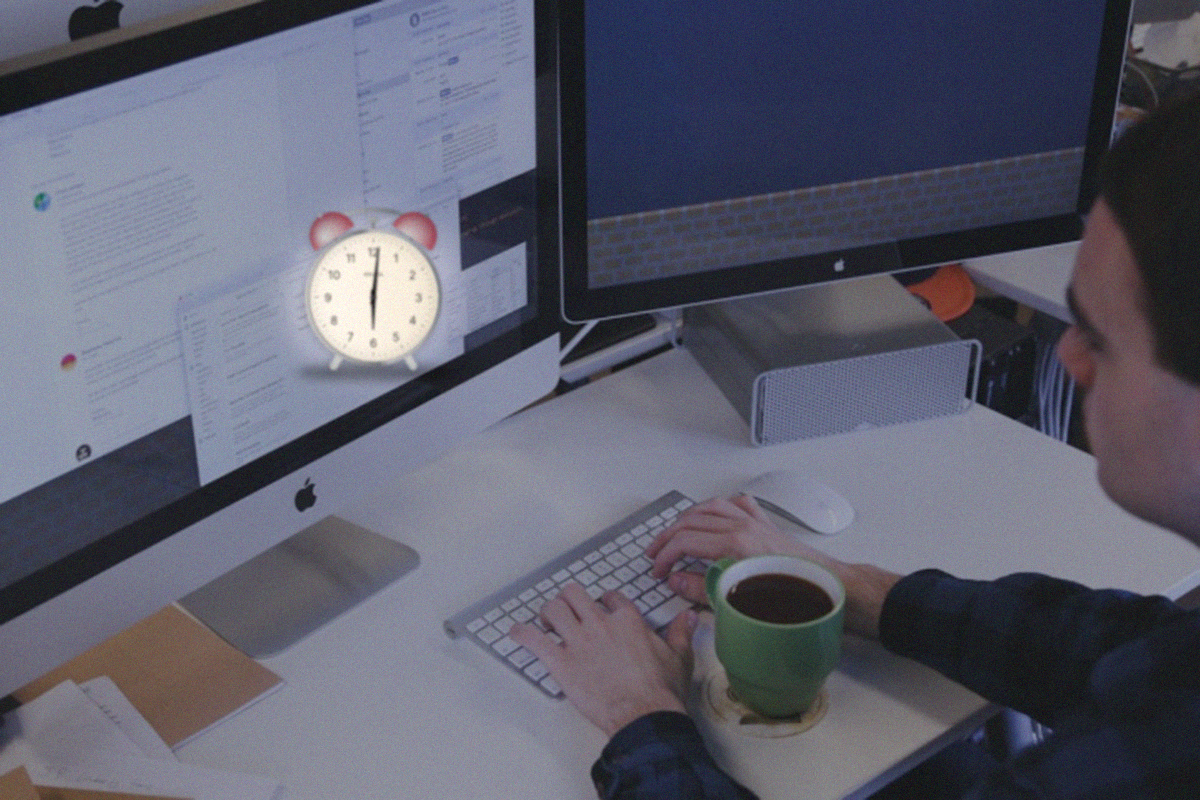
6,01
